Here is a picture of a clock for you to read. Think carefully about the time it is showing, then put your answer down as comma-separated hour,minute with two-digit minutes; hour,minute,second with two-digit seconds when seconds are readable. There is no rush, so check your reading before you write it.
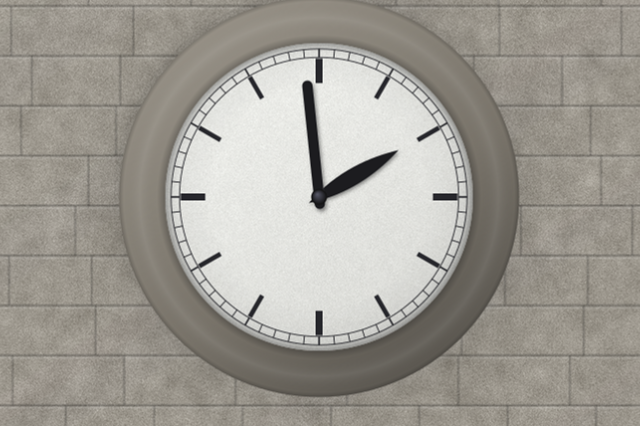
1,59
